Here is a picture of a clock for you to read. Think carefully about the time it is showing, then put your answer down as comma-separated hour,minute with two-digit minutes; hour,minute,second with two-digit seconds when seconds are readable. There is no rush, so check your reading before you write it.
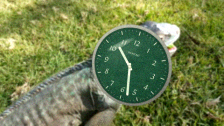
10,28
